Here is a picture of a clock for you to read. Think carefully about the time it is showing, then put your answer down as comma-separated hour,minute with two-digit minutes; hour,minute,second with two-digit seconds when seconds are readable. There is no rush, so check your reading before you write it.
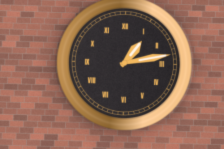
1,13
